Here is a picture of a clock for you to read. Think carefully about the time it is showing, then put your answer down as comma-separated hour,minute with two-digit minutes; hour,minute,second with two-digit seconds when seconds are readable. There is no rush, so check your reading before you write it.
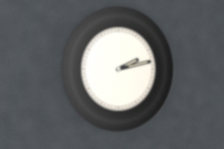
2,13
